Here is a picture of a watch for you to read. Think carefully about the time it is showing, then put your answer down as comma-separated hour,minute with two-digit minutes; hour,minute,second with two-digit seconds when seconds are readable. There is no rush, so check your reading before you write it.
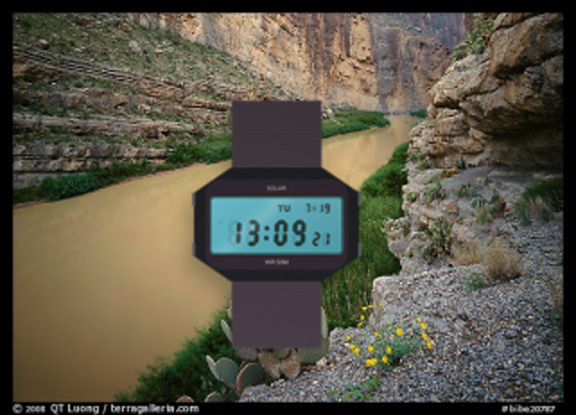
13,09,21
